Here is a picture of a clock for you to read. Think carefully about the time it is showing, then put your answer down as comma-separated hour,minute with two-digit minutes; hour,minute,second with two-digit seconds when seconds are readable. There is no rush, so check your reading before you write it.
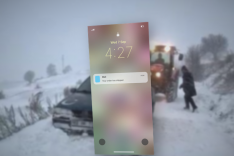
4,27
